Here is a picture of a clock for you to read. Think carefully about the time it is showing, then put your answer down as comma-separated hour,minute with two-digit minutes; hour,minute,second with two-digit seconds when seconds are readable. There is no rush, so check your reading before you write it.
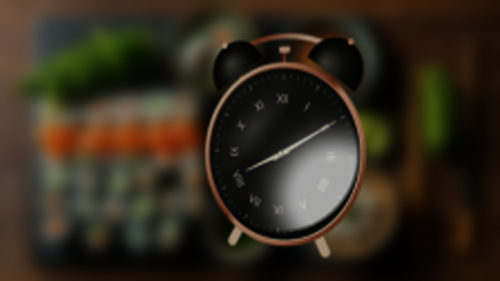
8,10
